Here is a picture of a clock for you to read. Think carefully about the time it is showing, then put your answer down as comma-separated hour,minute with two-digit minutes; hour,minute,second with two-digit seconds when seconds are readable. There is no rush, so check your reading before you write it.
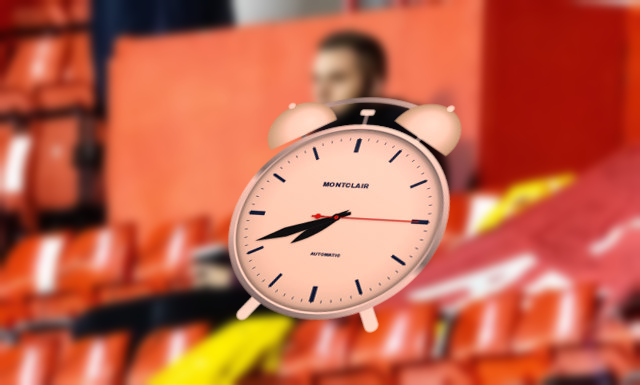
7,41,15
